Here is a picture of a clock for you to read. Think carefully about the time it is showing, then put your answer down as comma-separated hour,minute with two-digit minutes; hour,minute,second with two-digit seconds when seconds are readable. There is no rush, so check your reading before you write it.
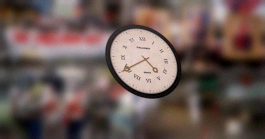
4,40
